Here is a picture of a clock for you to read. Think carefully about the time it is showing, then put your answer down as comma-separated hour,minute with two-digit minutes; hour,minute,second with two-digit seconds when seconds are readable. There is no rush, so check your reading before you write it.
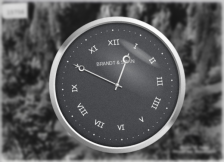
12,50
